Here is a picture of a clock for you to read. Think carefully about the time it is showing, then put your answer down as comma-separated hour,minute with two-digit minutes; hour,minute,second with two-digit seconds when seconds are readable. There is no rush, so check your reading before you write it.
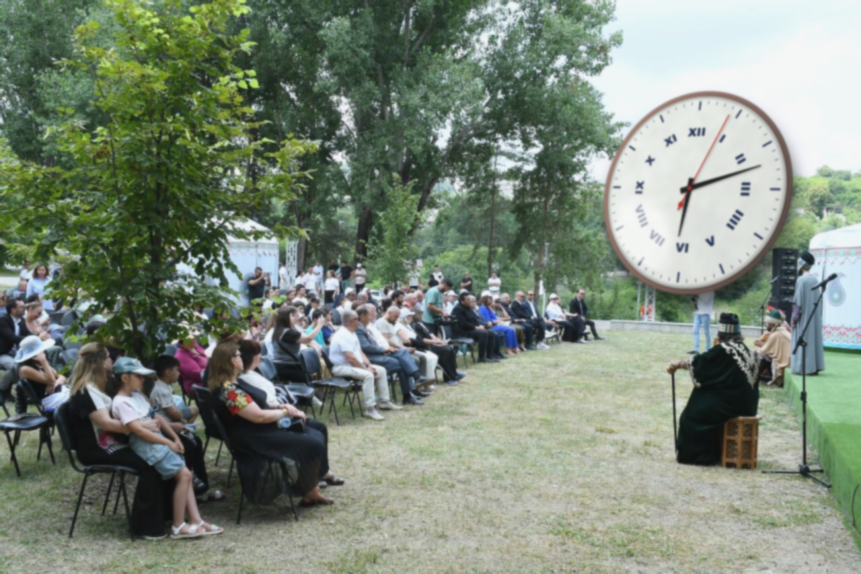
6,12,04
